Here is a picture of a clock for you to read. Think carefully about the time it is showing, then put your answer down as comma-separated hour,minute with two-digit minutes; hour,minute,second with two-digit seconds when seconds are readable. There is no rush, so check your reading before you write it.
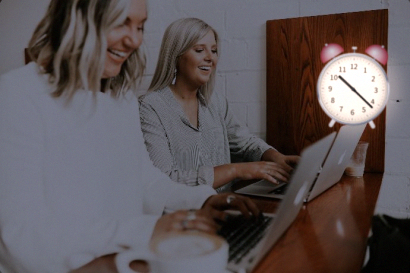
10,22
